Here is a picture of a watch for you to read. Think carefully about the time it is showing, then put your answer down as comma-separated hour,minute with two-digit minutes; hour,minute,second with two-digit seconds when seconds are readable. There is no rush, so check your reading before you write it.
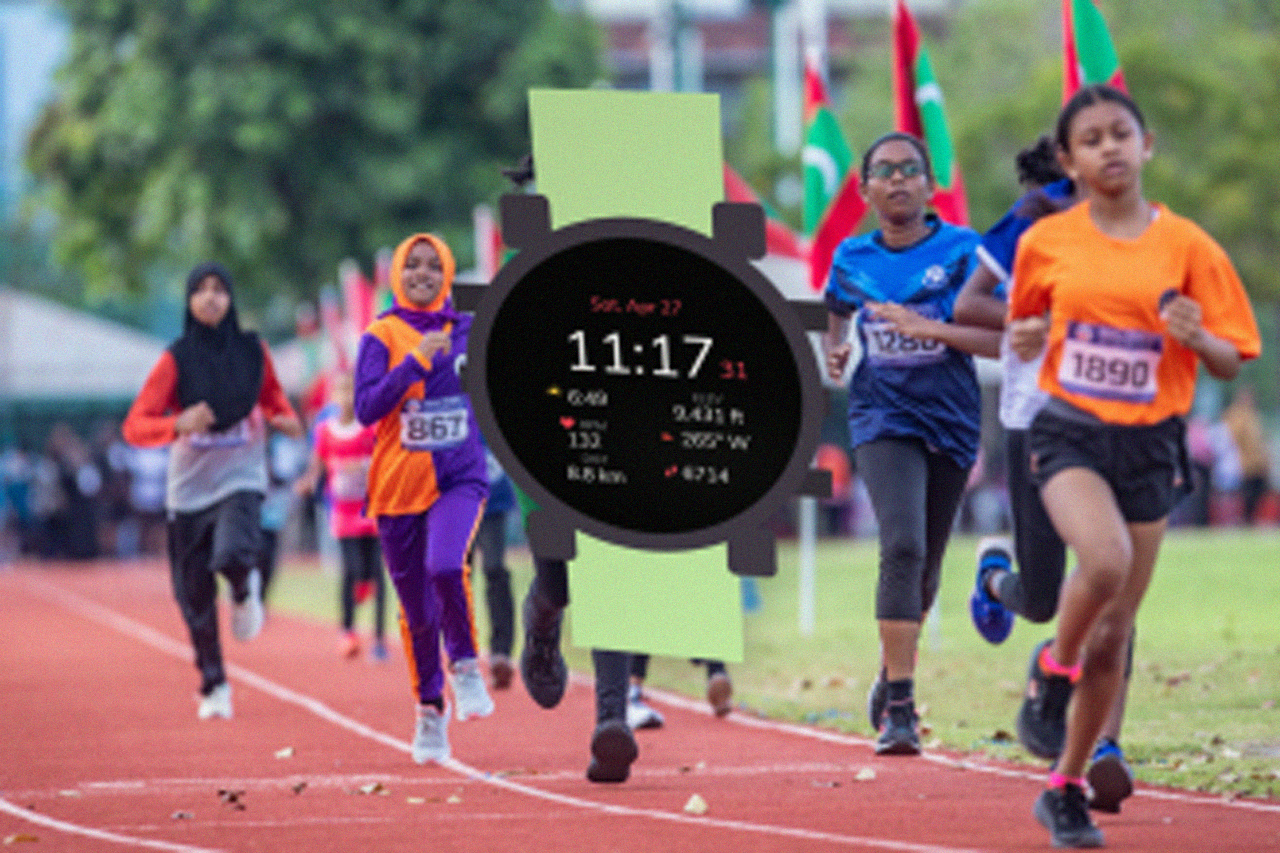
11,17
